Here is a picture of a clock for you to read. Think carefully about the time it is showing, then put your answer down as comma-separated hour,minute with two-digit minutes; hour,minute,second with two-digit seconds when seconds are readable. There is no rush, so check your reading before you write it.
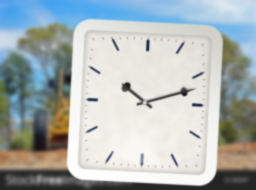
10,12
